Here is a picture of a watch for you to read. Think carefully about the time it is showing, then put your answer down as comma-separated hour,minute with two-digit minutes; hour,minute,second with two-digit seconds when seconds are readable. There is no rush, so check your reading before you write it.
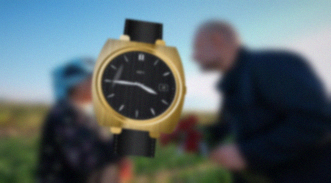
3,45
